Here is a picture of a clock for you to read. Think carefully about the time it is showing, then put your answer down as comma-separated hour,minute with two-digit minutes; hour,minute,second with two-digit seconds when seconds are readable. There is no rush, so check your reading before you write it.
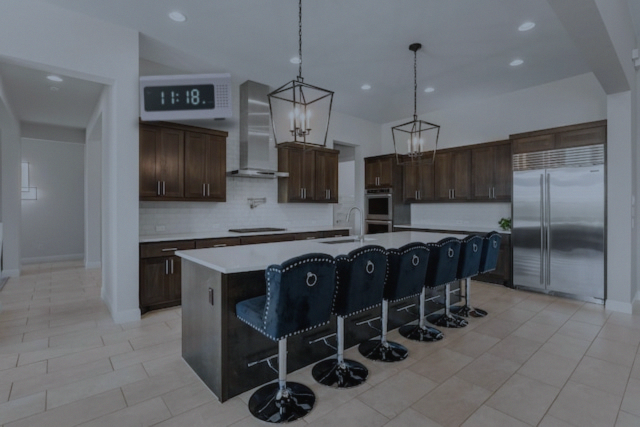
11,18
